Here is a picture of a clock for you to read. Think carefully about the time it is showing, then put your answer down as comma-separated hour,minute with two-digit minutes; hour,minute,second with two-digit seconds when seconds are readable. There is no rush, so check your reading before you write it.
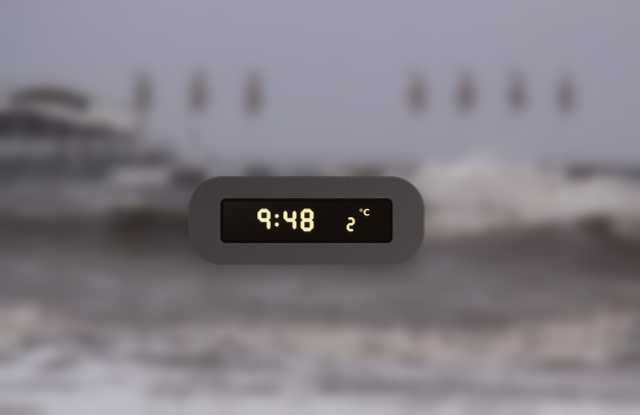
9,48
